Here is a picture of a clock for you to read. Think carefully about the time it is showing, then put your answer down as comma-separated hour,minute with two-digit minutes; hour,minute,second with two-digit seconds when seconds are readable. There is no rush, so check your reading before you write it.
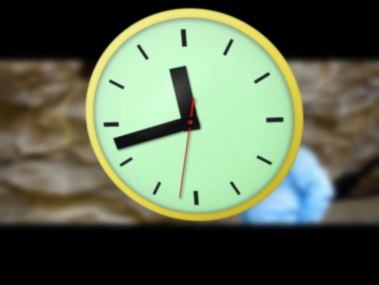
11,42,32
